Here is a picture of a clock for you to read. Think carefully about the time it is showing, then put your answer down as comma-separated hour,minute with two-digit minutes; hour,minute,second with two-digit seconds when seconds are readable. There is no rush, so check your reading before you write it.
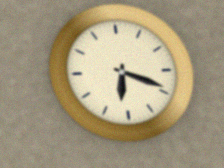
6,19
